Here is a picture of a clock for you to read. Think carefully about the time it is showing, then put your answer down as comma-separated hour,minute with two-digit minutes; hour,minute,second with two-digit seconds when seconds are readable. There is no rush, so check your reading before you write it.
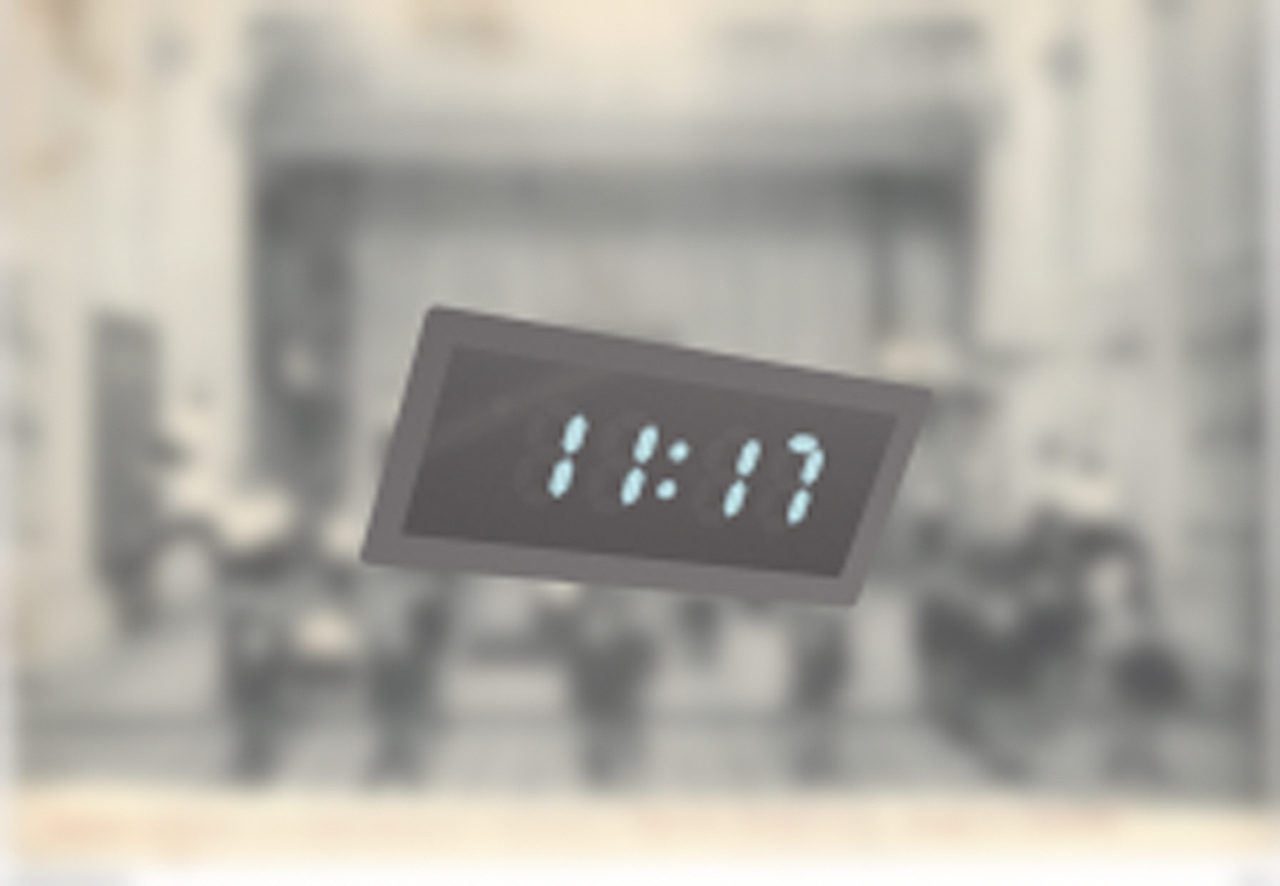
11,17
